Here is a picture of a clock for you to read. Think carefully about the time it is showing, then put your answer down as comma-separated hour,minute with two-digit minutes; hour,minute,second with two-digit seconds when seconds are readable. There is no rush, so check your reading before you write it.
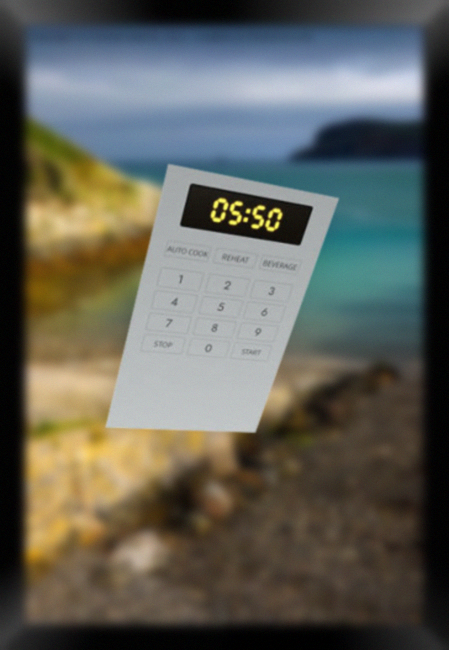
5,50
